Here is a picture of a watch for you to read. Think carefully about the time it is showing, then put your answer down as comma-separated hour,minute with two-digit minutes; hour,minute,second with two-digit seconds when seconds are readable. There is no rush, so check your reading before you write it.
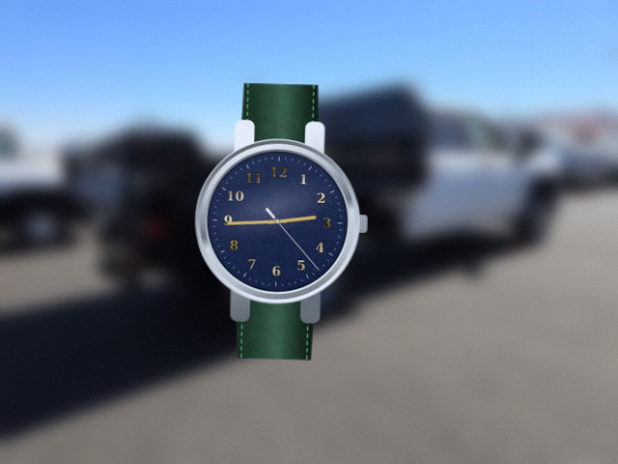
2,44,23
